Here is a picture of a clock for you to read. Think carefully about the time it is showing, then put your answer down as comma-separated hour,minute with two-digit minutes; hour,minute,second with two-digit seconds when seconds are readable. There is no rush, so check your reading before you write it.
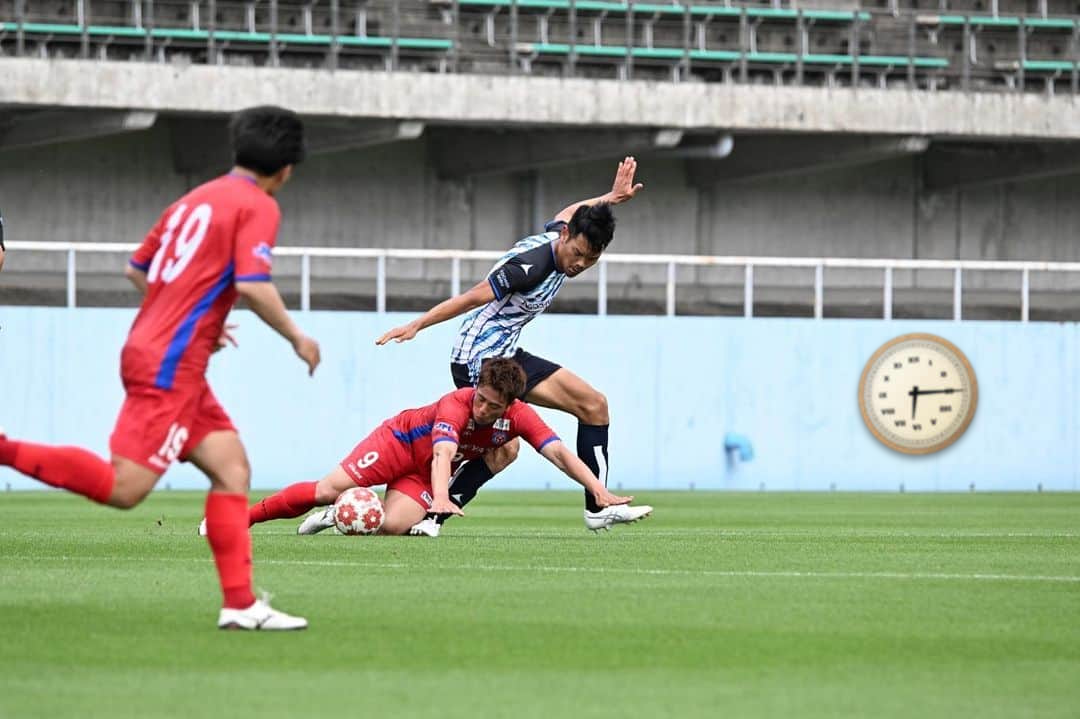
6,15
